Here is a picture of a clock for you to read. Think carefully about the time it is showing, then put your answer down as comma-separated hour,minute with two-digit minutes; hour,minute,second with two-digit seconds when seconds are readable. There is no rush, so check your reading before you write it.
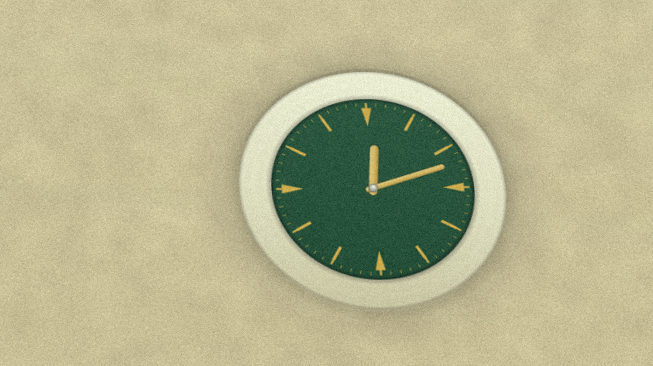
12,12
